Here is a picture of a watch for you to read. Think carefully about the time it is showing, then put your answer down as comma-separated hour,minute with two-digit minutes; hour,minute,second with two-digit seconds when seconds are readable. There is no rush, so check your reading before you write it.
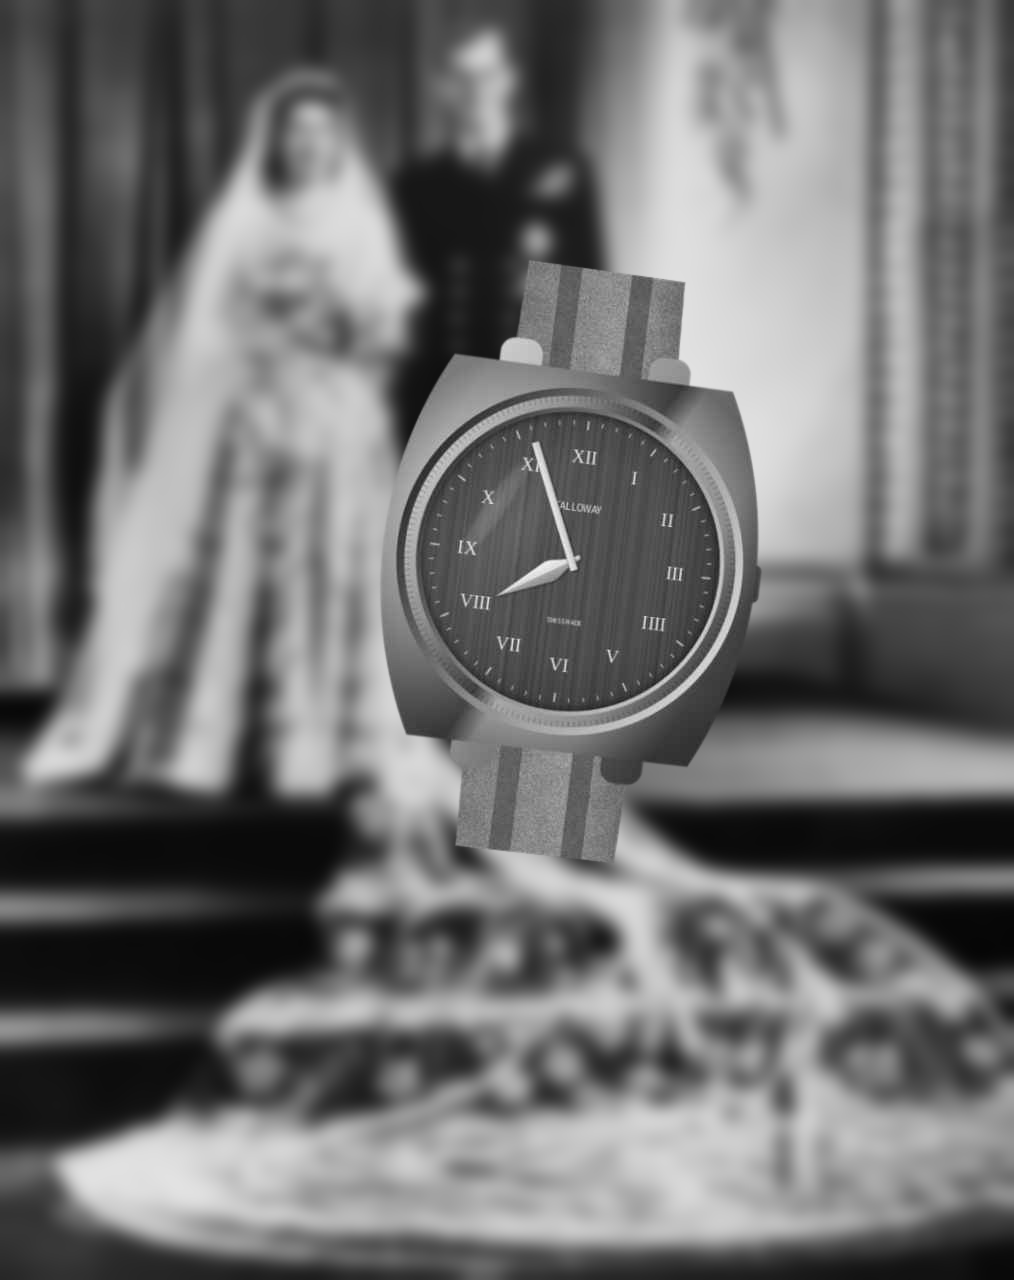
7,56
